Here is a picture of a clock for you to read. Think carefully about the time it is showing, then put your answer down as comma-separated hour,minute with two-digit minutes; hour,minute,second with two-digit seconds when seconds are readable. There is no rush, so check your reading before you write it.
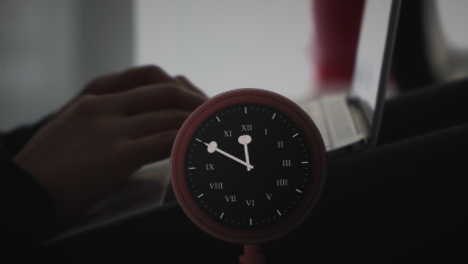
11,50
